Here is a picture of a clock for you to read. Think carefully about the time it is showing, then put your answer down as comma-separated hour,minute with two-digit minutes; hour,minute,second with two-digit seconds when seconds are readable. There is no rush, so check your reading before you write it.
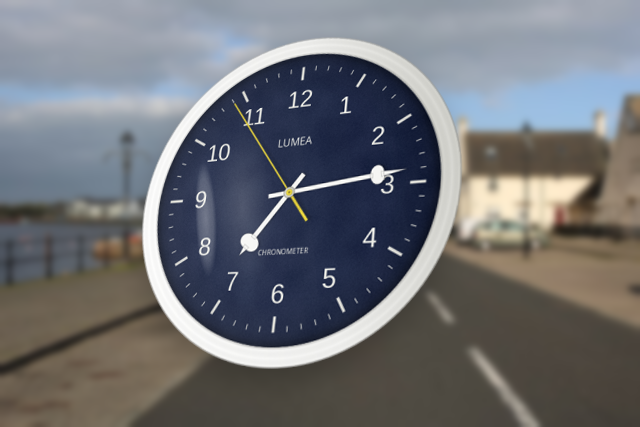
7,13,54
